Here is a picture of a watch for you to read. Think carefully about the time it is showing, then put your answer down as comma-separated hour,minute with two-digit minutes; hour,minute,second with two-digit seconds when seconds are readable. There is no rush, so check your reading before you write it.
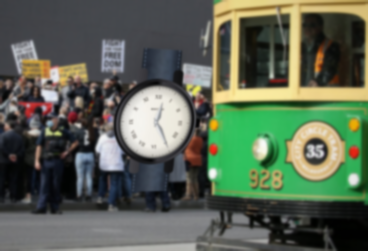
12,25
